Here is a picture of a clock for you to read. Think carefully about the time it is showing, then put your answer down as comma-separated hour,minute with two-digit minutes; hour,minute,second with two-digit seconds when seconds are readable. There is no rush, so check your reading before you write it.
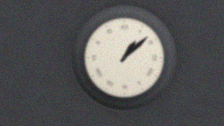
1,08
